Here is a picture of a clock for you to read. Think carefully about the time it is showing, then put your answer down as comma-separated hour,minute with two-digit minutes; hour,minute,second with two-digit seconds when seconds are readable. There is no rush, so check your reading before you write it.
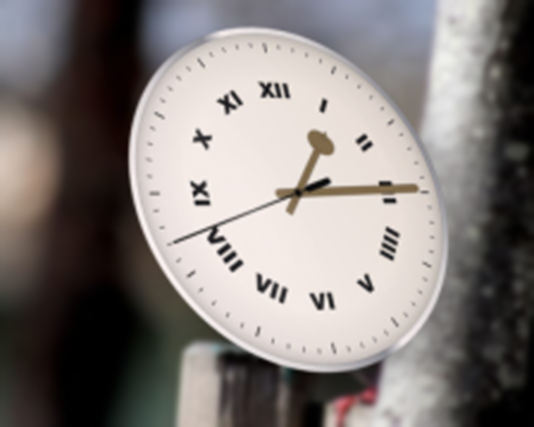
1,14,42
